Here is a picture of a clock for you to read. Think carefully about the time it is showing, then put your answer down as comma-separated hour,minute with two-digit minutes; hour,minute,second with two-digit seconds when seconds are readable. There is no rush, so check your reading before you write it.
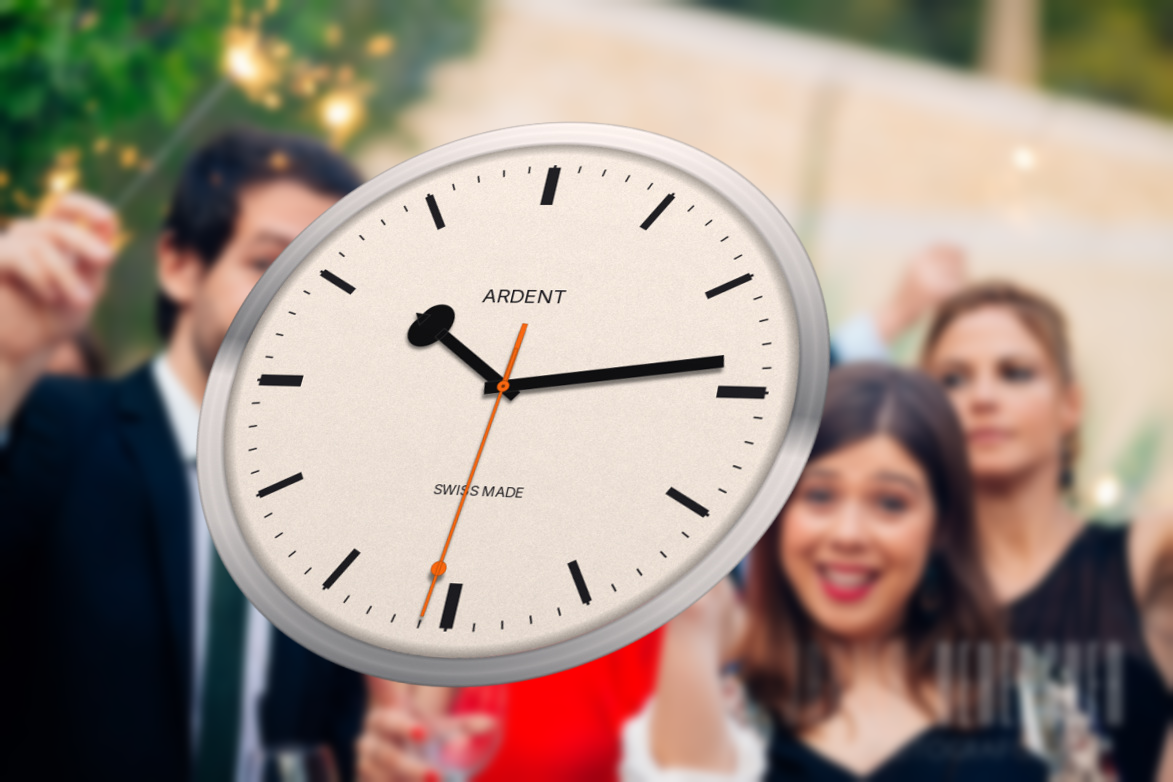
10,13,31
